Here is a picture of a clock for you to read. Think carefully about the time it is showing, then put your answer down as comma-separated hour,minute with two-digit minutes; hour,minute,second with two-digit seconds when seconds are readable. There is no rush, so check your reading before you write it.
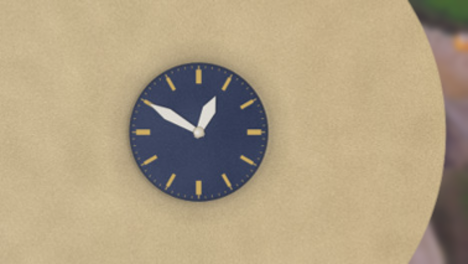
12,50
